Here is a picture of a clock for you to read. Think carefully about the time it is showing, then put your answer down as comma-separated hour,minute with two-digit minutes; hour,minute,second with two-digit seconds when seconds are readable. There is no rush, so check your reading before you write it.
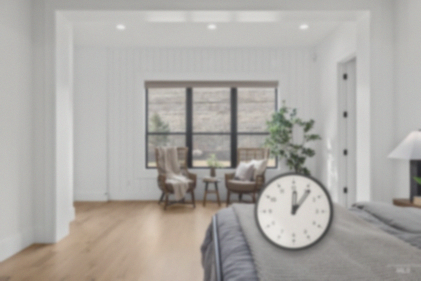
12,06
